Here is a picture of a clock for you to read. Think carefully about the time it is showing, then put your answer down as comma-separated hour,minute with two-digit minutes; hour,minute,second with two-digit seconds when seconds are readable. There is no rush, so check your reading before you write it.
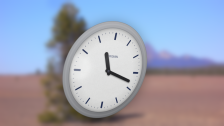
11,18
